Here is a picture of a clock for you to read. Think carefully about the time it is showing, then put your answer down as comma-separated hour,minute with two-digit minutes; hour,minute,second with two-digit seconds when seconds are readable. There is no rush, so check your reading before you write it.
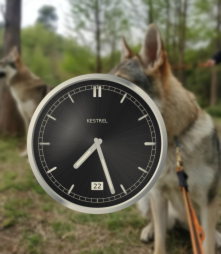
7,27
